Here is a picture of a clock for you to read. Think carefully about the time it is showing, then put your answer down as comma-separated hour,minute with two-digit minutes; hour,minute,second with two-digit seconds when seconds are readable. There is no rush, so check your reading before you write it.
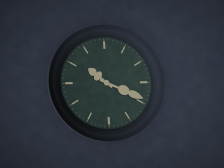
10,19
